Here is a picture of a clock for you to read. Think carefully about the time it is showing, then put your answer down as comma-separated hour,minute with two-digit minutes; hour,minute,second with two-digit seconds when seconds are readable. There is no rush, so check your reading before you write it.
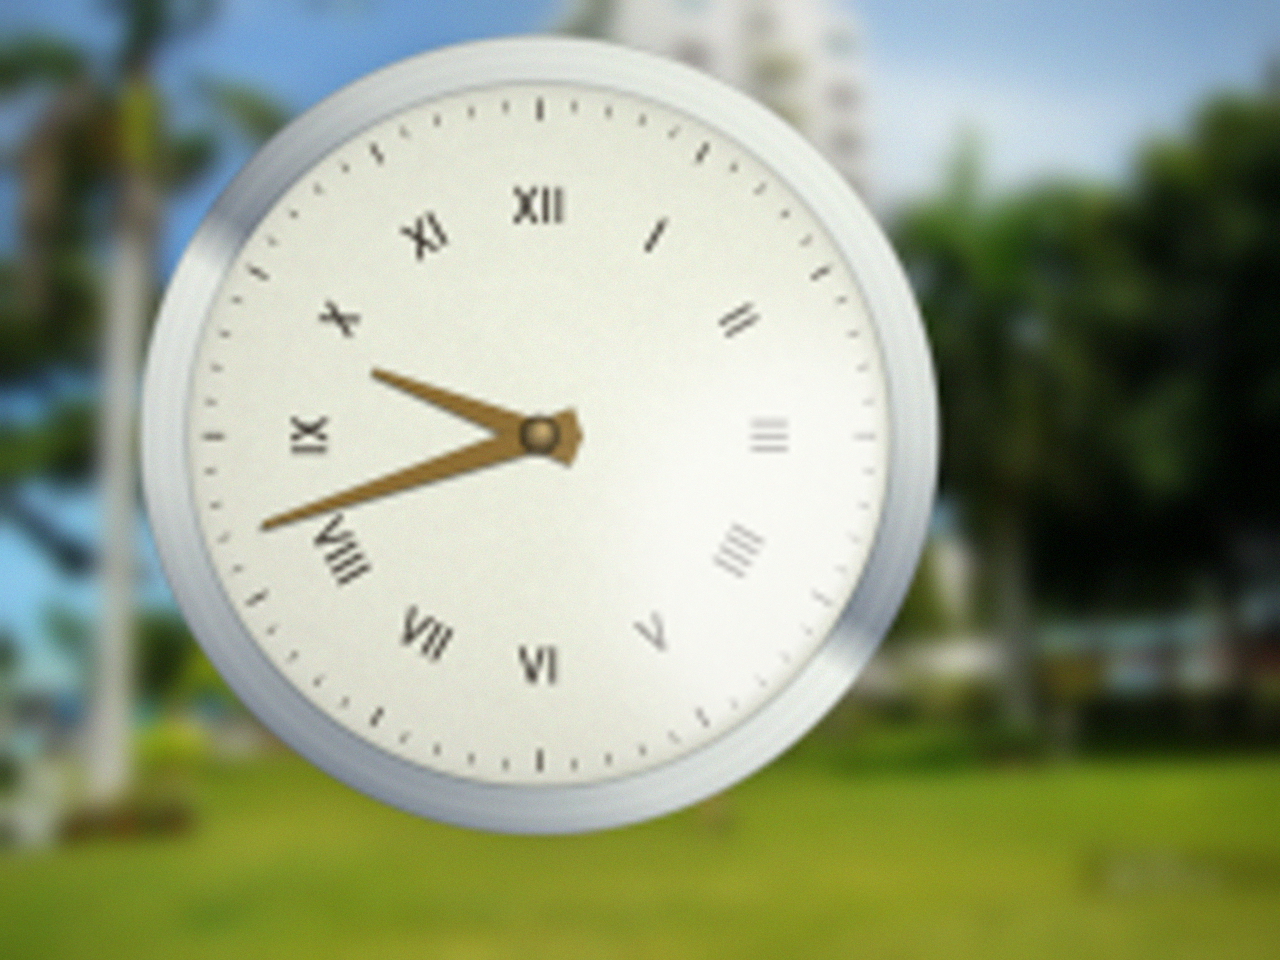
9,42
